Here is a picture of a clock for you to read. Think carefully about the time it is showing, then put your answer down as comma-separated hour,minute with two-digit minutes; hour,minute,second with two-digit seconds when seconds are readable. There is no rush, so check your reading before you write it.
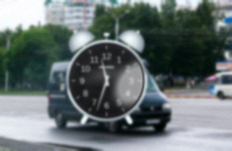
11,33
